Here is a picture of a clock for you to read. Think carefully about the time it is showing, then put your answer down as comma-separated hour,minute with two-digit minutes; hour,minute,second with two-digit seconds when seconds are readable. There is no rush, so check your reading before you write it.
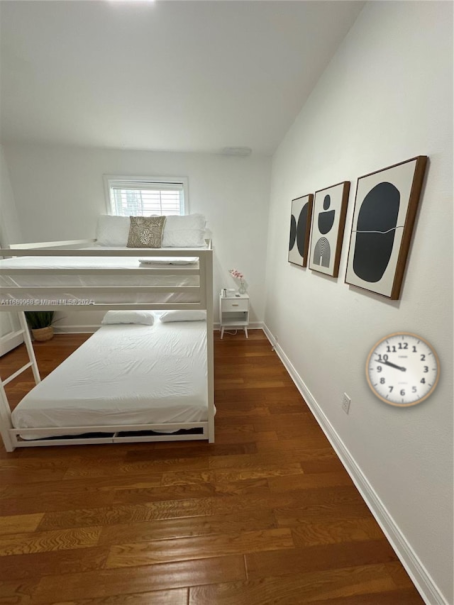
9,48
